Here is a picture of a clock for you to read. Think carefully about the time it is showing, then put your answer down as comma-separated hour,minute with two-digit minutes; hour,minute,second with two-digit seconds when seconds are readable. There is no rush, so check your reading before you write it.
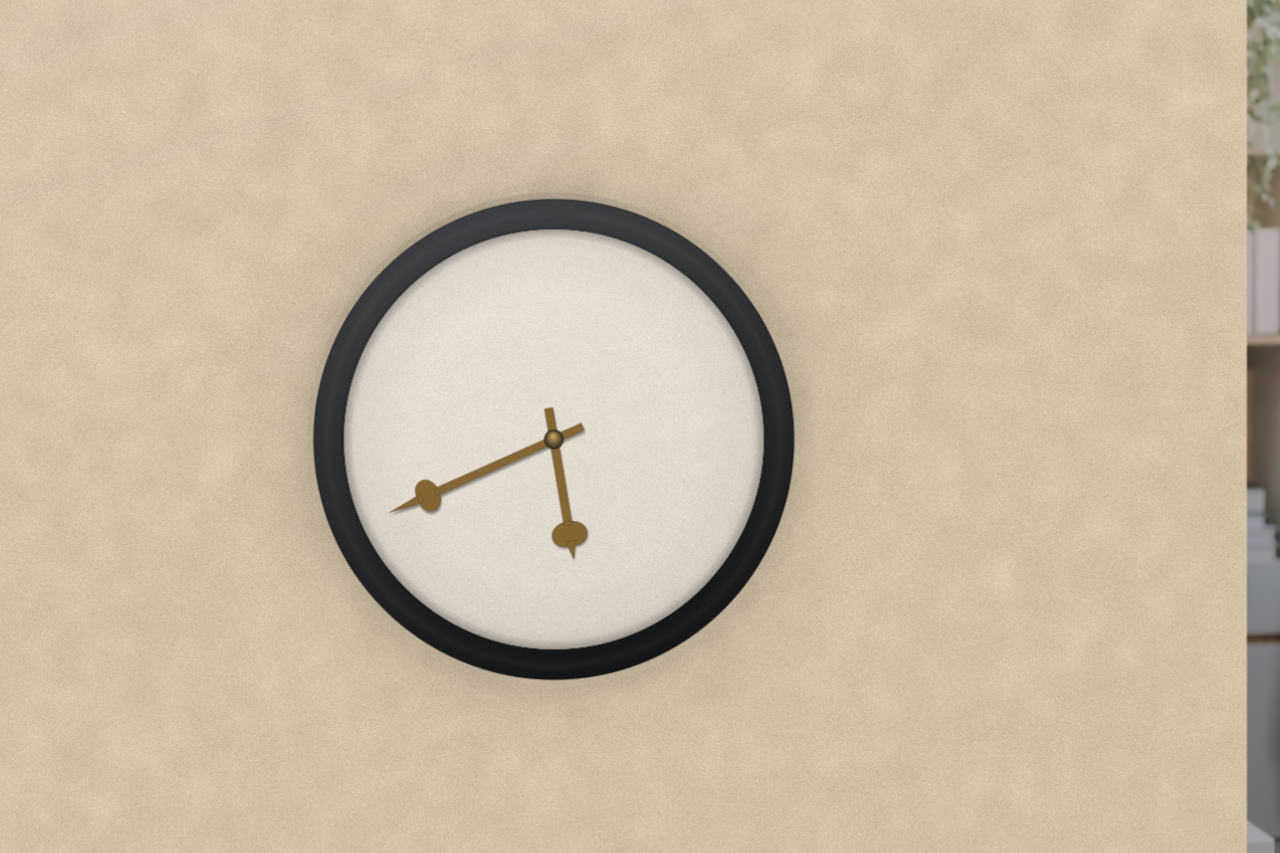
5,41
